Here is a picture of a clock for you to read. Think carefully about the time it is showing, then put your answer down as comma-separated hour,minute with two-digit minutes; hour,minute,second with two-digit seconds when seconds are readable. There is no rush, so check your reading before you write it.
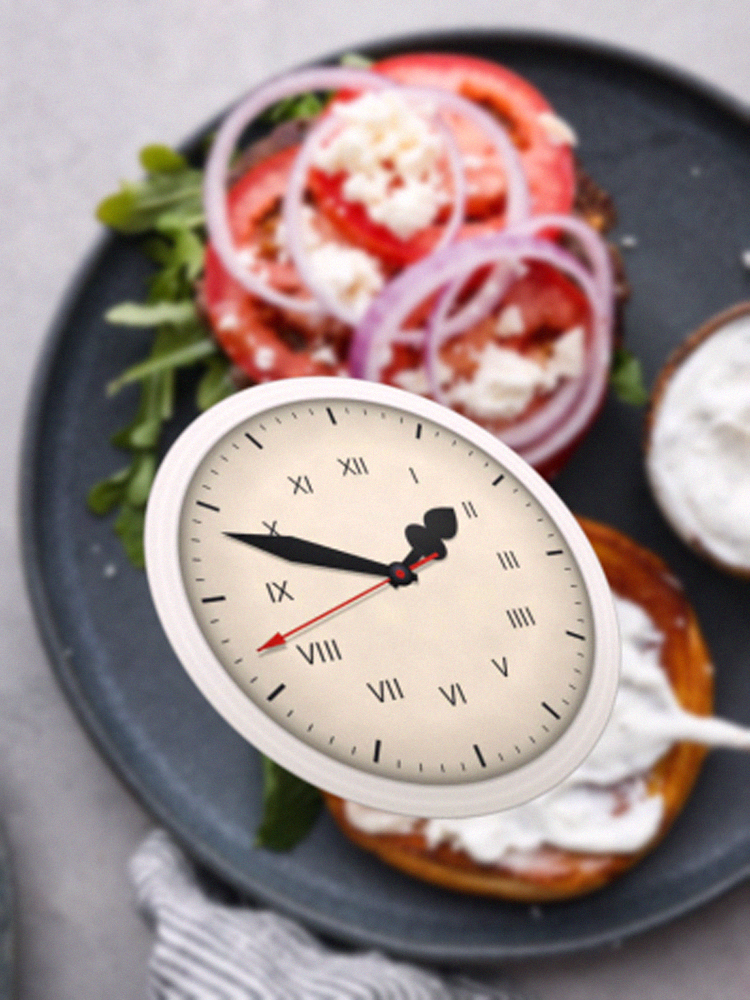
1,48,42
